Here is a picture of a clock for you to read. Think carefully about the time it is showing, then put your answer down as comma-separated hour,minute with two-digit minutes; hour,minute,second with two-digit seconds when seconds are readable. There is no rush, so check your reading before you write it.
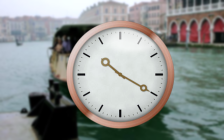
10,20
